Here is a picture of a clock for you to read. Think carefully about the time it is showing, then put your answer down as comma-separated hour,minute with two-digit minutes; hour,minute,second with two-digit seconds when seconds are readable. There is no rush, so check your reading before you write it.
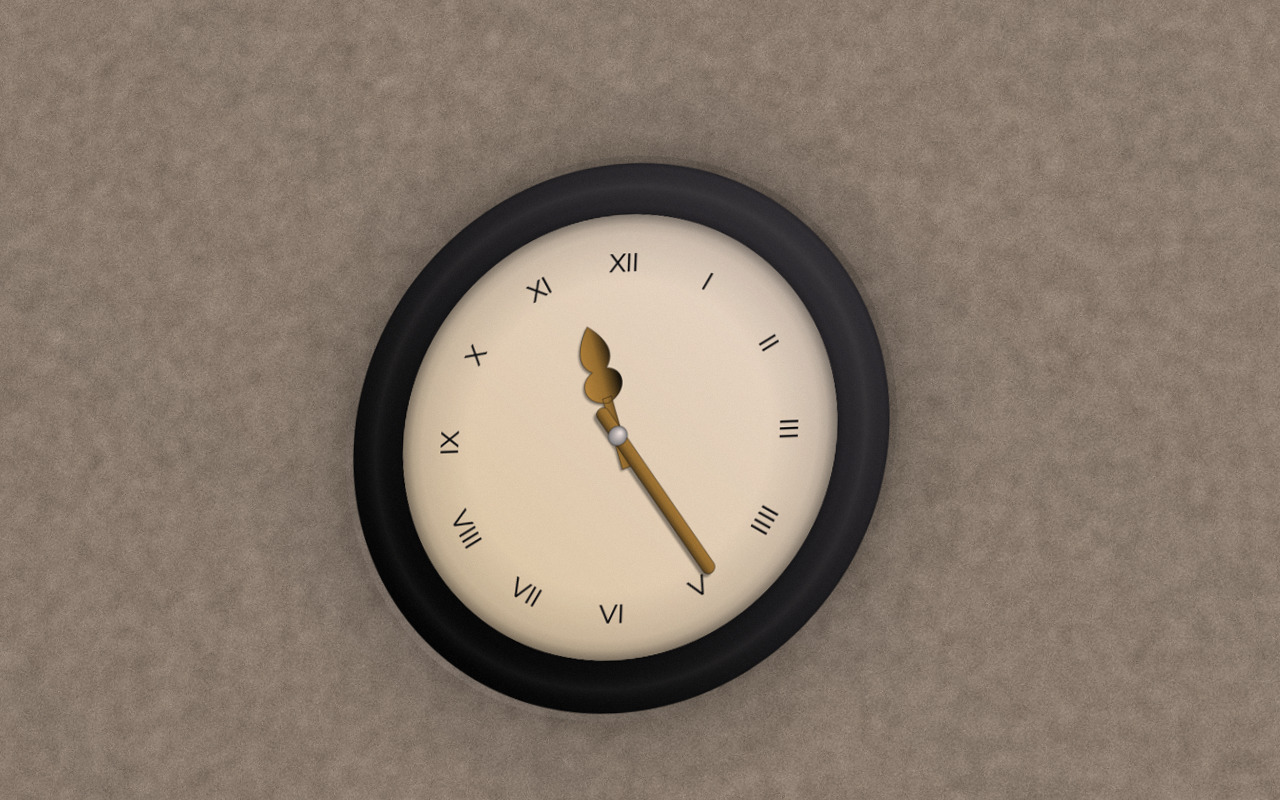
11,24
